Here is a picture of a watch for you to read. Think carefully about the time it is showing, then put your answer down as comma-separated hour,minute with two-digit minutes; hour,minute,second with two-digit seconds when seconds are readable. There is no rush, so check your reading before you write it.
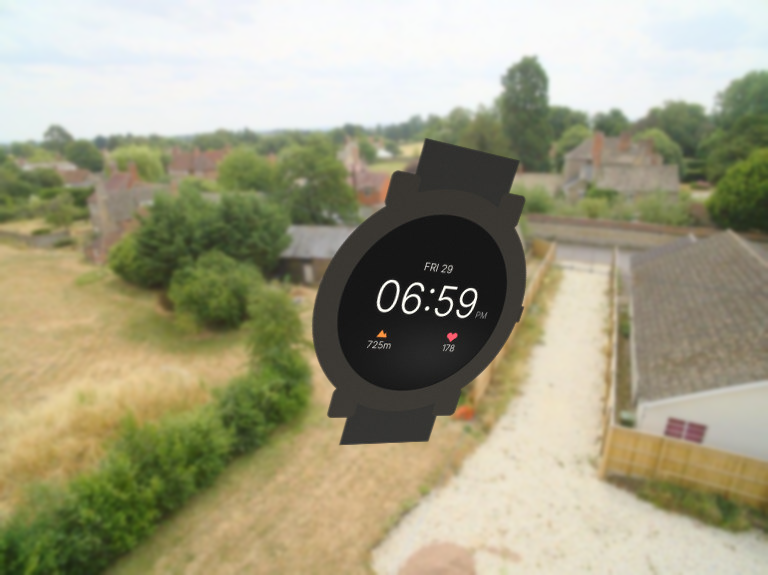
6,59
